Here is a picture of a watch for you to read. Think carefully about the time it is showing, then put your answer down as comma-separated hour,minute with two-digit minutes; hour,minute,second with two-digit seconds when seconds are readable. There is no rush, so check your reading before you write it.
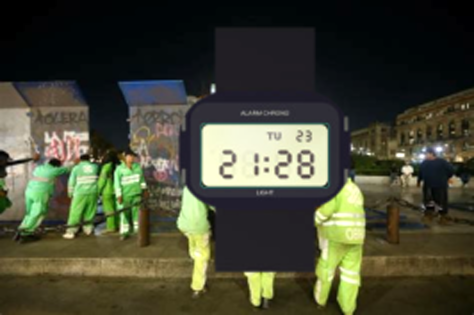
21,28
